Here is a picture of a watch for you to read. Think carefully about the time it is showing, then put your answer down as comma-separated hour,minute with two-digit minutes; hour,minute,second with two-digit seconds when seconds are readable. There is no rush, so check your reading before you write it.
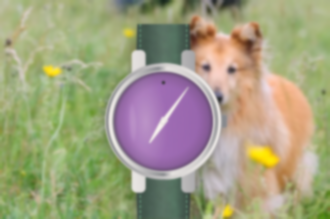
7,06
